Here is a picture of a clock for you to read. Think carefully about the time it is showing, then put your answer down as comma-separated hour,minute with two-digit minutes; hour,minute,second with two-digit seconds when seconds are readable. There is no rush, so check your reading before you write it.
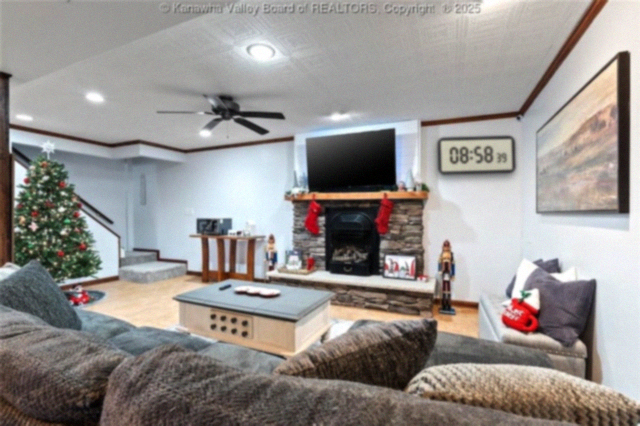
8,58
